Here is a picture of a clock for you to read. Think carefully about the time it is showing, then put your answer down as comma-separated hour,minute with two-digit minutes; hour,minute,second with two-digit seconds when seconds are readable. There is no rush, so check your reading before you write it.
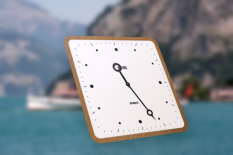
11,26
